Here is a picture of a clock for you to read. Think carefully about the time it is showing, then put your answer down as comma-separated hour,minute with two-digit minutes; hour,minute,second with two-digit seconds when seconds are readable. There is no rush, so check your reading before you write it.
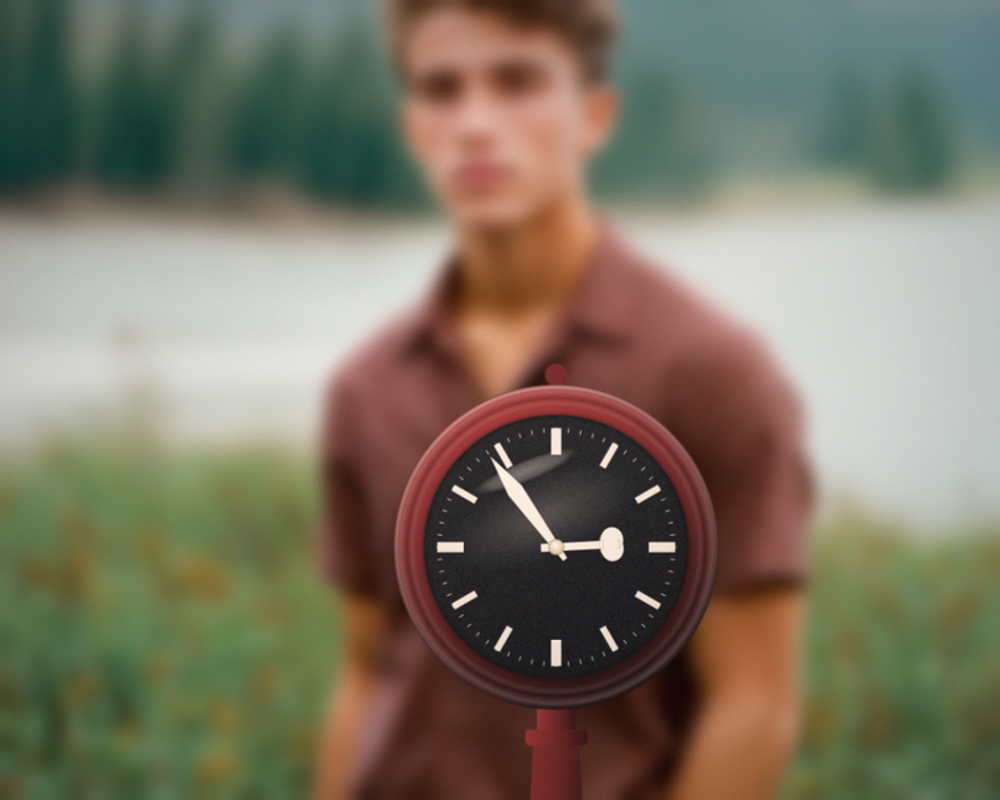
2,54
